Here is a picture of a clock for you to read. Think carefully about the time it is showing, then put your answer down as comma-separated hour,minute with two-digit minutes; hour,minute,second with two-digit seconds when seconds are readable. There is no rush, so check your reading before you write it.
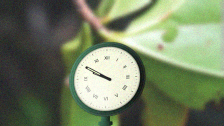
9,50
